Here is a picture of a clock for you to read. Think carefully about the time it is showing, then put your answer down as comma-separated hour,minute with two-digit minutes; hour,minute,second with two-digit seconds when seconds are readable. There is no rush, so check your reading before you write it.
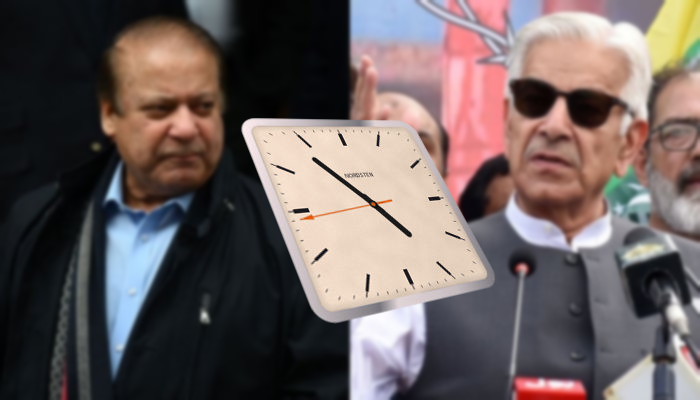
4,53,44
